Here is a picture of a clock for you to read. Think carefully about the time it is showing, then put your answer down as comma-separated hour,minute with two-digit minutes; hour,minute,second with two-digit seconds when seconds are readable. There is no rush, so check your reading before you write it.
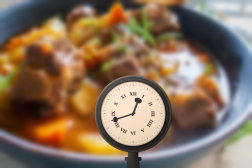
12,42
